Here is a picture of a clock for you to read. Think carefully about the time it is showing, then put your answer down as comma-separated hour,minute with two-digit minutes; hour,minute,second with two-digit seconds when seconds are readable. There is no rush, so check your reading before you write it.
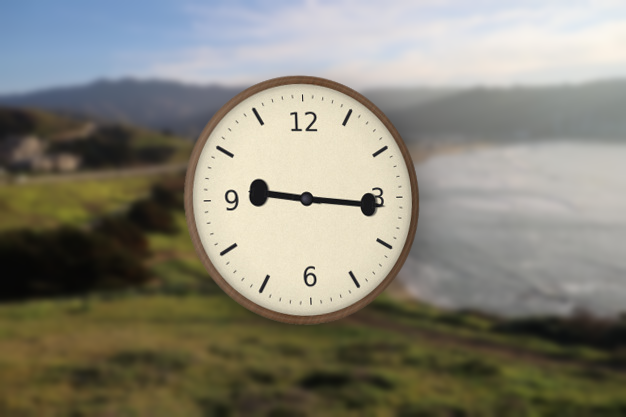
9,16
